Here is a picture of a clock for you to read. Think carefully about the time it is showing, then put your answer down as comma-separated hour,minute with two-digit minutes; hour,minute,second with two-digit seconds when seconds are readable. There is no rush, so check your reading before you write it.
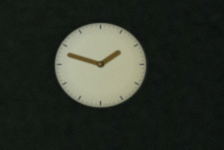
1,48
